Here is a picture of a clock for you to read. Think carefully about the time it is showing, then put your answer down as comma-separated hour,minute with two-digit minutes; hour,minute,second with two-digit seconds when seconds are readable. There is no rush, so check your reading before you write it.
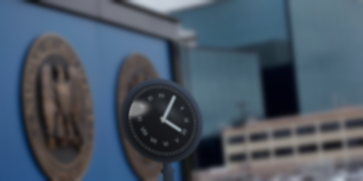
4,05
